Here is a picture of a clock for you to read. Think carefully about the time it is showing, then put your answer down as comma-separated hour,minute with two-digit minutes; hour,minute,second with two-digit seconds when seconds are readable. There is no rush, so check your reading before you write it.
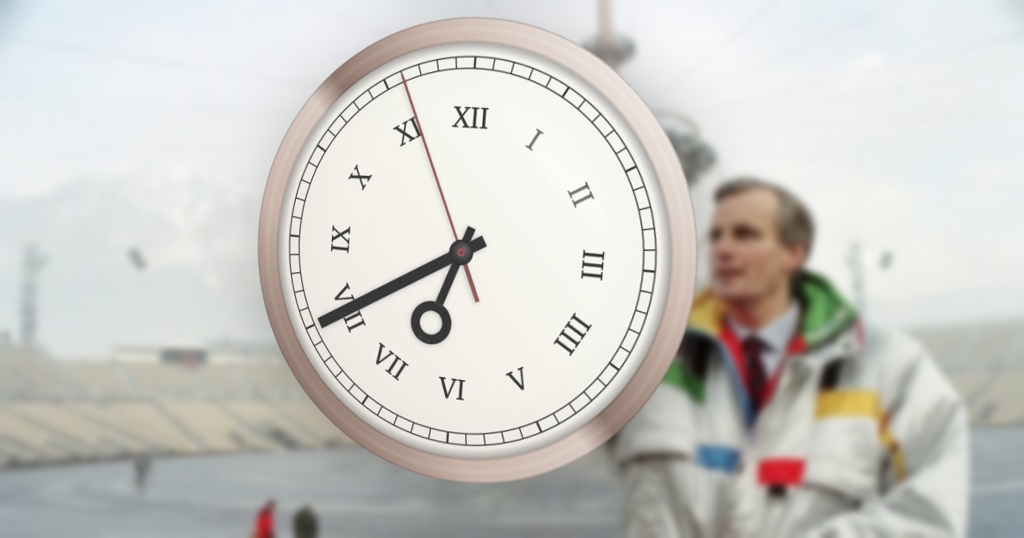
6,39,56
